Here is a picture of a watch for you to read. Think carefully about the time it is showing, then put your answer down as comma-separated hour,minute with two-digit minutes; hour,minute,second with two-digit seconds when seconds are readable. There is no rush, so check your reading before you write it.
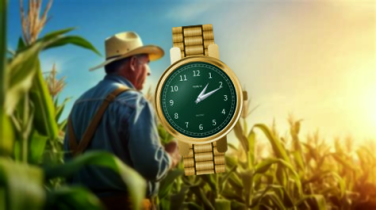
1,11
